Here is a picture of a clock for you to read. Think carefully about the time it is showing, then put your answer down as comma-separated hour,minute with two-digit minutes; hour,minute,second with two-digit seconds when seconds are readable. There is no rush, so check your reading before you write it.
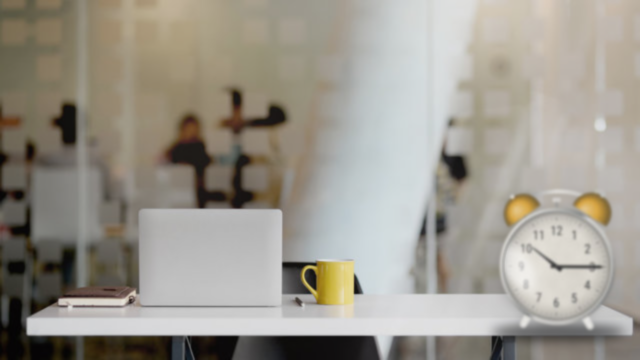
10,15
